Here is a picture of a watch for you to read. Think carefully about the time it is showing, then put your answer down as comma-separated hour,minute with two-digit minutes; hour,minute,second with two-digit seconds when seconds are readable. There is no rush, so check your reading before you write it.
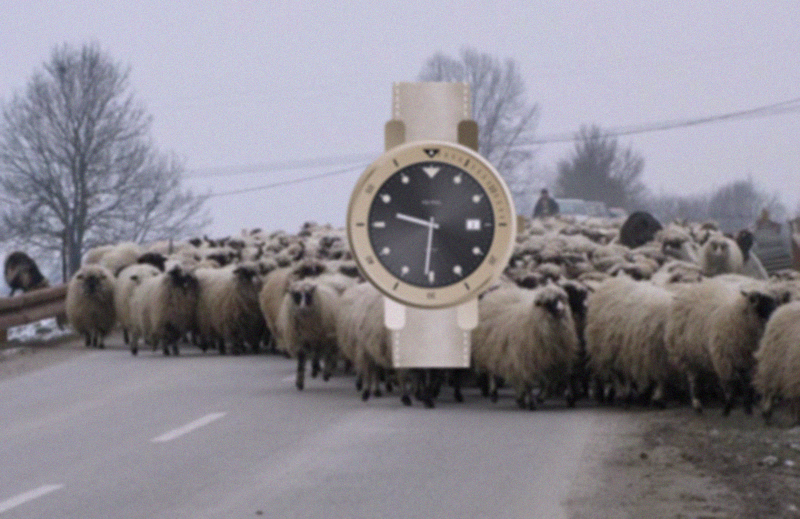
9,31
